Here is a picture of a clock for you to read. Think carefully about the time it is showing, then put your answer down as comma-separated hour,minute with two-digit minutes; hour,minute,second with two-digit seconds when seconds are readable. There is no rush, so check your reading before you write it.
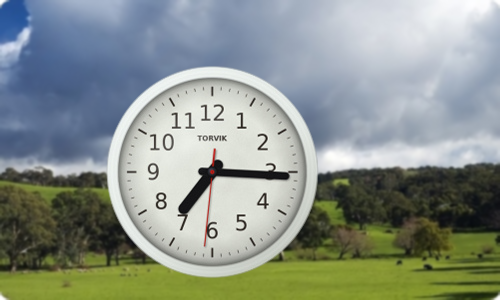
7,15,31
